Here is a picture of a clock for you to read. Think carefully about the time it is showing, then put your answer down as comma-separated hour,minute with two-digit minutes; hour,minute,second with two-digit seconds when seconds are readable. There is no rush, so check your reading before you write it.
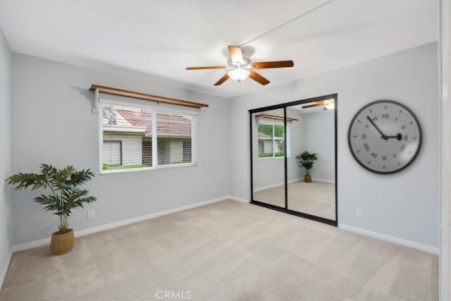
2,53
